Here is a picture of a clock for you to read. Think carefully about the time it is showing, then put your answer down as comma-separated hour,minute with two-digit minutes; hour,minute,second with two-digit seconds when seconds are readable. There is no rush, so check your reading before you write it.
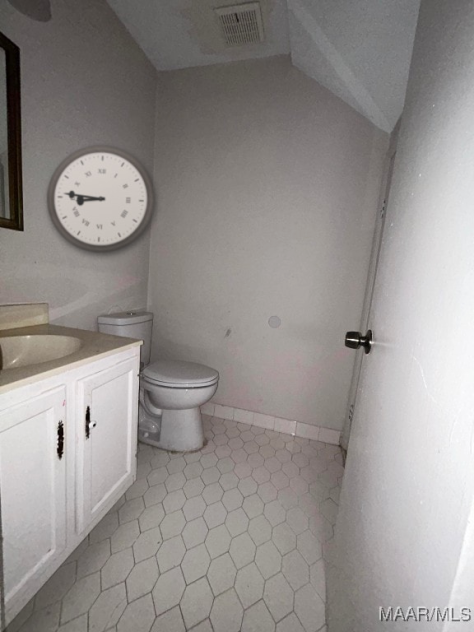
8,46
